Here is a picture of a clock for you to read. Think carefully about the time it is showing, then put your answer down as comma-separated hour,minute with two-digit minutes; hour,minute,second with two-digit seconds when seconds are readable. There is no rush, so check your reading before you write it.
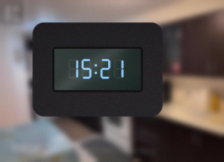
15,21
